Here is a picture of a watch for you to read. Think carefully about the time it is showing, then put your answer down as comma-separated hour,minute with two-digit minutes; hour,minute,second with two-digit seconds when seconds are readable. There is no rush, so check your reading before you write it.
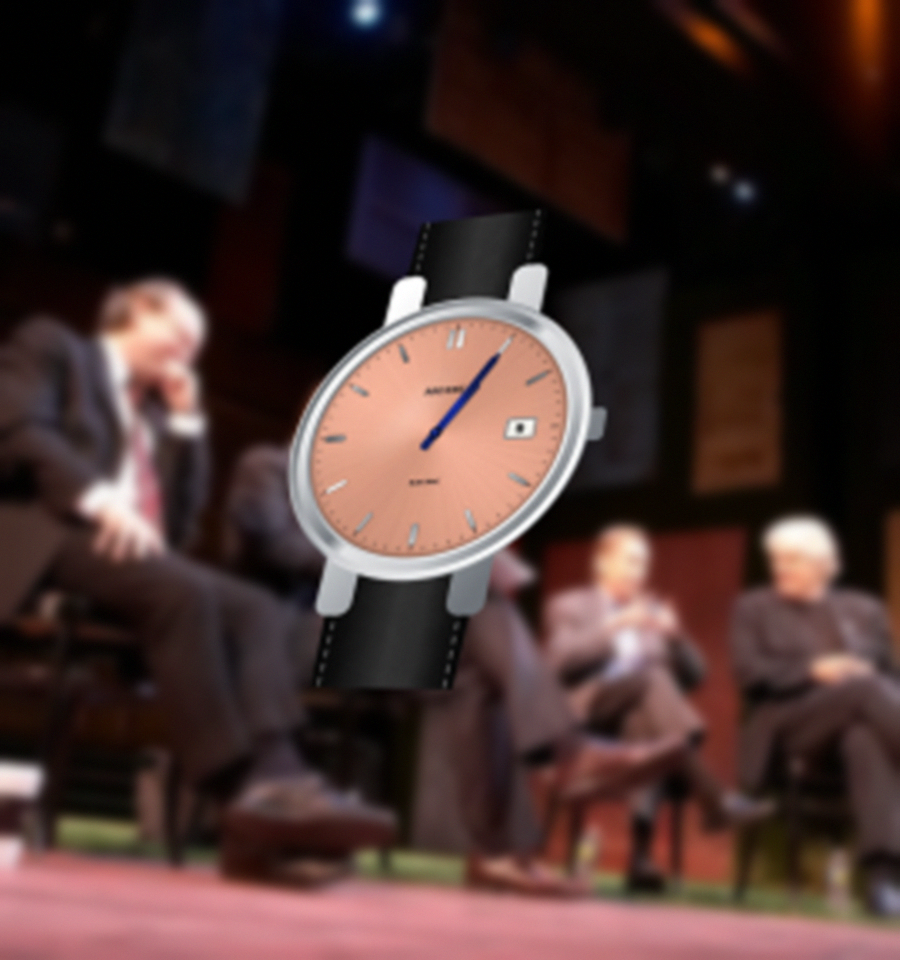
1,05
